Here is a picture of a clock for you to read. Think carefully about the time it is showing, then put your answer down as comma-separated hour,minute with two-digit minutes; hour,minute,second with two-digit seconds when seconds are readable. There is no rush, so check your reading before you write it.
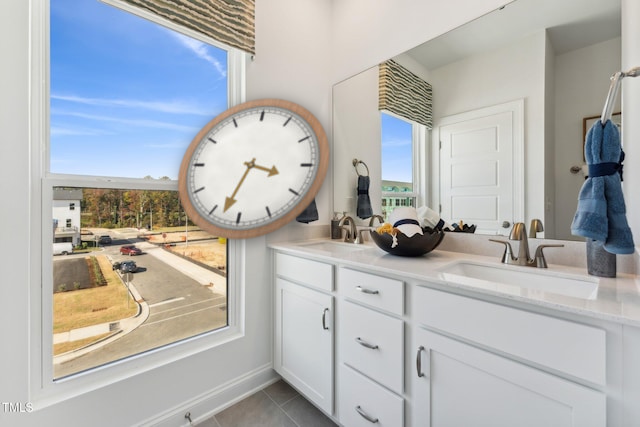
3,33
